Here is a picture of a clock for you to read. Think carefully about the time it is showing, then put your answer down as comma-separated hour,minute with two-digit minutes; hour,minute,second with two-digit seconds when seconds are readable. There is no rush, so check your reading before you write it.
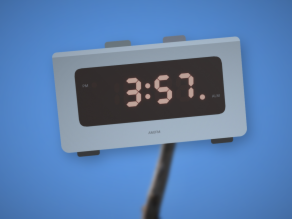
3,57
